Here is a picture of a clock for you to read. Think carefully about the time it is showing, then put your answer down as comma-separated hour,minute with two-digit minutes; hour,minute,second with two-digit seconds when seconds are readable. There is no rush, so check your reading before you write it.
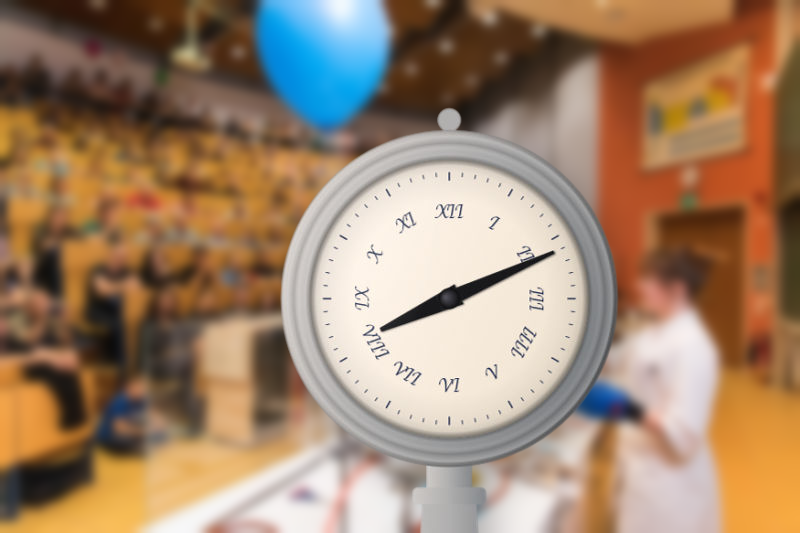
8,11
